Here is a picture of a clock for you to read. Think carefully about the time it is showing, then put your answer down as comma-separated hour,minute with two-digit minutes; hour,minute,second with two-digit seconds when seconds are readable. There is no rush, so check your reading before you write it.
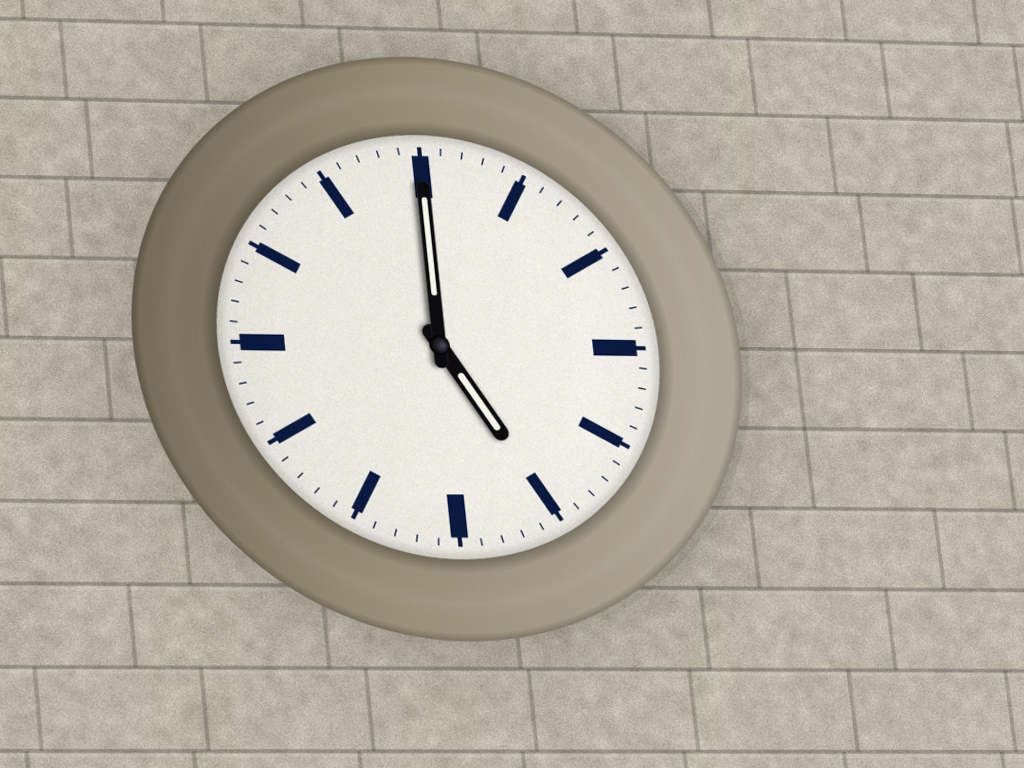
5,00
